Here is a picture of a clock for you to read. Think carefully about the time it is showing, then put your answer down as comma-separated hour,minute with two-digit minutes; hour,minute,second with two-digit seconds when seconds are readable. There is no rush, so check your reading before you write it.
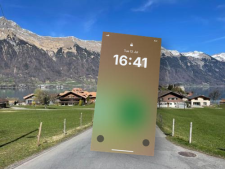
16,41
